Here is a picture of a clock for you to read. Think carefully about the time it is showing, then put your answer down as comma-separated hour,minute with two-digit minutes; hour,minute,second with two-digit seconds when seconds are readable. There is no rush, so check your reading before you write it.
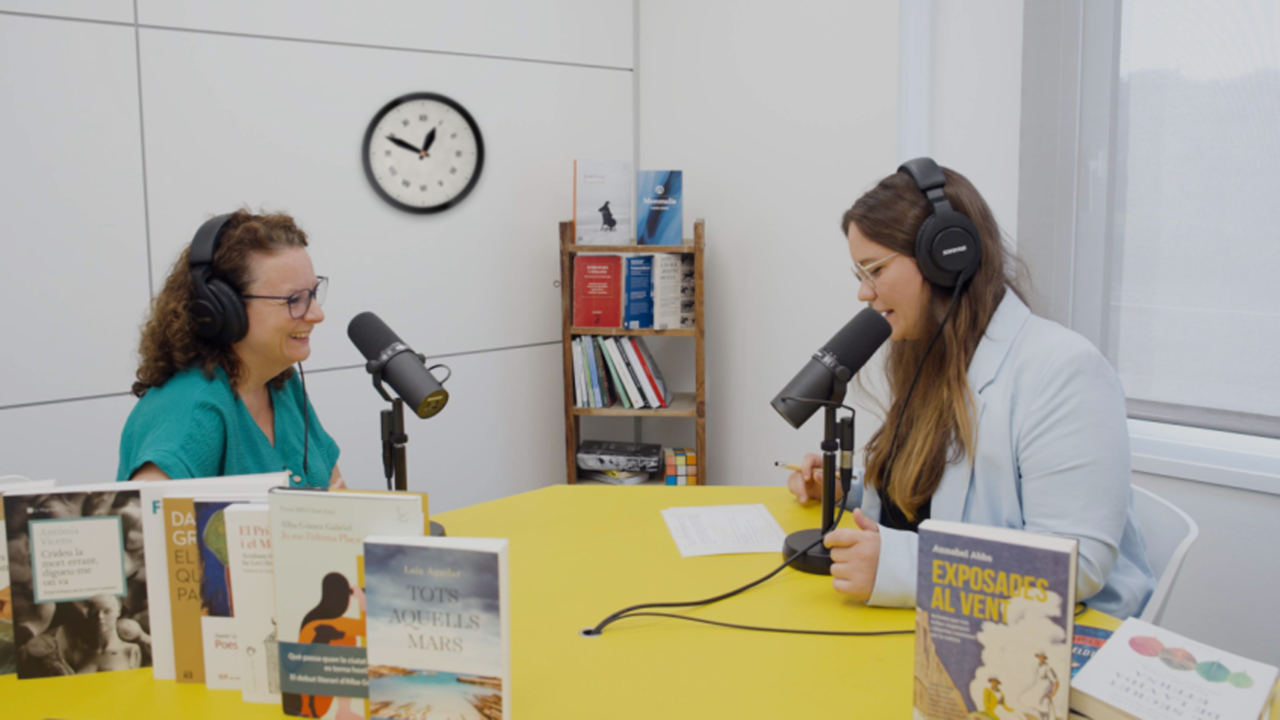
12,49
